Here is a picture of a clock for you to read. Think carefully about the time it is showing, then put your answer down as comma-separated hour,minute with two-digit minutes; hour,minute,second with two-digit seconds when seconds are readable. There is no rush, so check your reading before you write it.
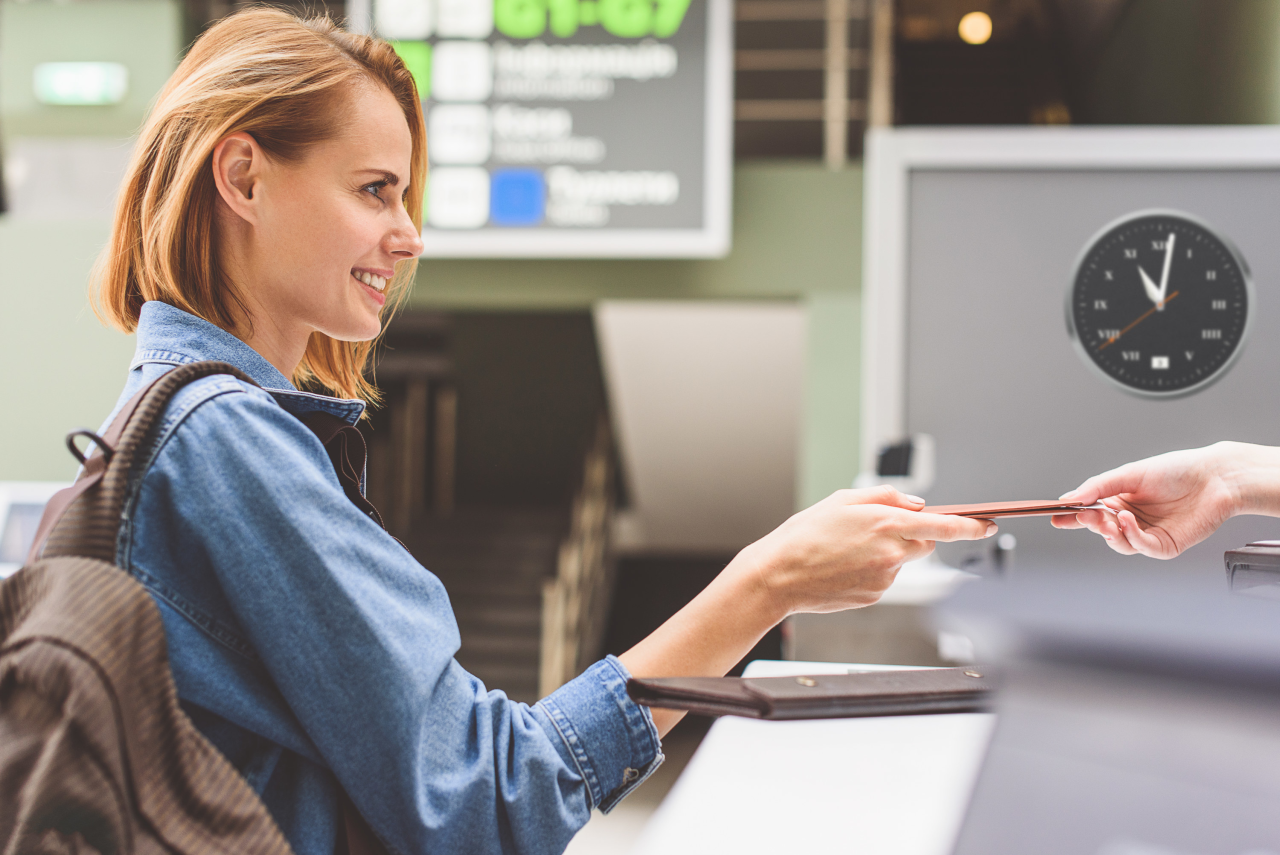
11,01,39
